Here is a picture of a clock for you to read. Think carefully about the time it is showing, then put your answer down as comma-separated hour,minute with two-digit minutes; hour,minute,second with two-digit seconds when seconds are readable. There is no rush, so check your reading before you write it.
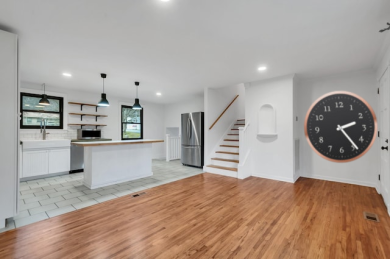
2,24
